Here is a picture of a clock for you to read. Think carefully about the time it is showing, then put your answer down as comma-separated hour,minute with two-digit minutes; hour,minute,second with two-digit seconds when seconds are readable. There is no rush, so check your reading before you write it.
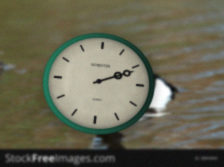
2,11
